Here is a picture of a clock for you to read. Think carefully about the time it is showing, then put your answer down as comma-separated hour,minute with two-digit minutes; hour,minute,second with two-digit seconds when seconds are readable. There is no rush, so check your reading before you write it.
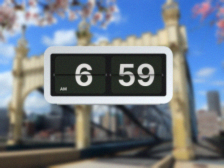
6,59
